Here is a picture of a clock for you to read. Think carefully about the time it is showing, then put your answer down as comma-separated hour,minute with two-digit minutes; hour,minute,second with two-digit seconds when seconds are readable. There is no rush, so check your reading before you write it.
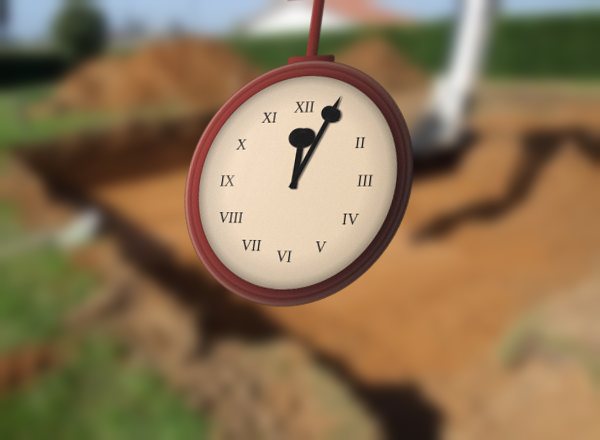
12,04
